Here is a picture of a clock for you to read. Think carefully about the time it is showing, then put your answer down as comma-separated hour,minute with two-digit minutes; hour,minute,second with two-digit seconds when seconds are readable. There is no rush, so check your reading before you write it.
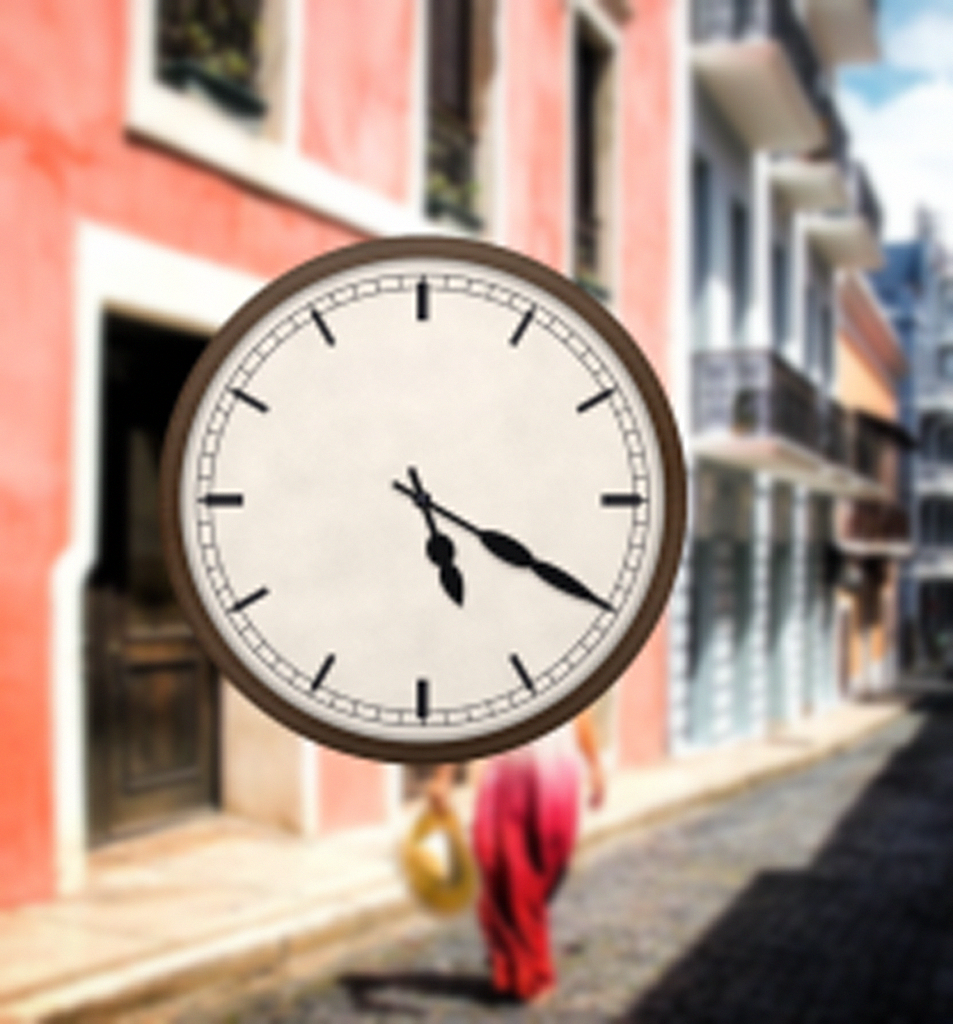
5,20
